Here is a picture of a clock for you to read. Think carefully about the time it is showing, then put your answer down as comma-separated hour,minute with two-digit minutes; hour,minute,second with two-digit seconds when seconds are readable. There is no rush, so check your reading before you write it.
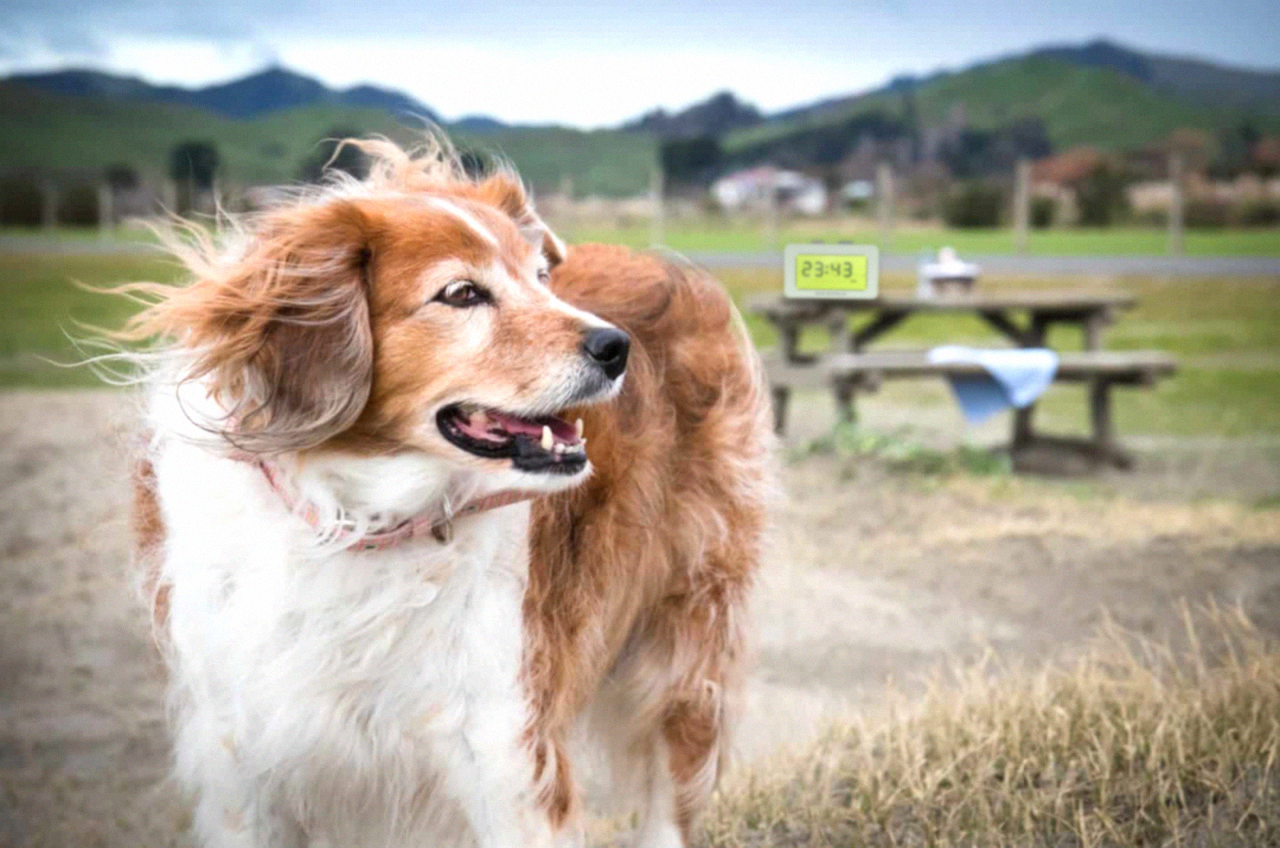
23,43
